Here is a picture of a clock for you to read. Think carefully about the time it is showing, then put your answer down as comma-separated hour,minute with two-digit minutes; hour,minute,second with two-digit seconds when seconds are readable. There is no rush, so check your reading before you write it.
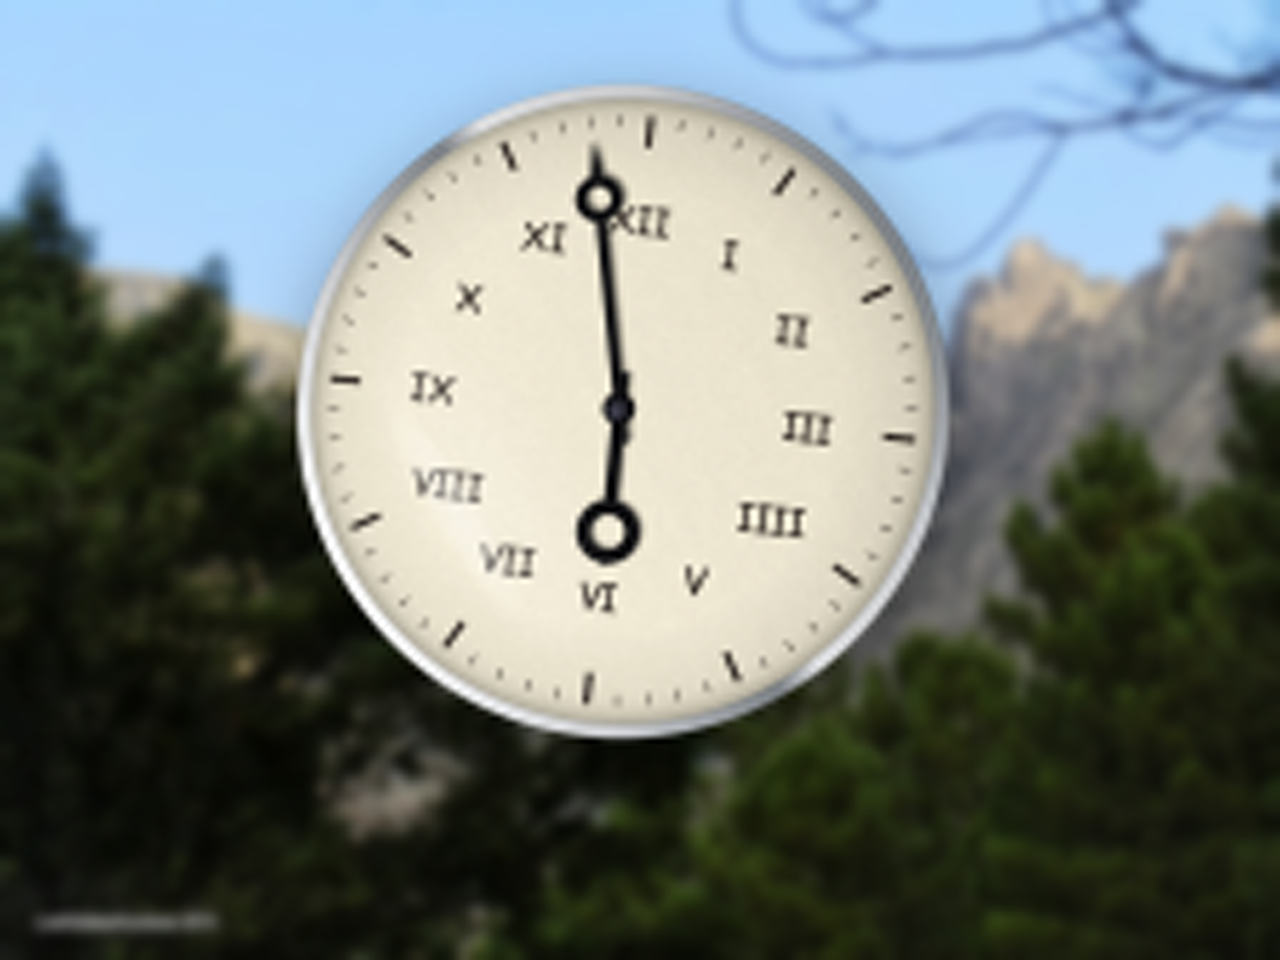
5,58
